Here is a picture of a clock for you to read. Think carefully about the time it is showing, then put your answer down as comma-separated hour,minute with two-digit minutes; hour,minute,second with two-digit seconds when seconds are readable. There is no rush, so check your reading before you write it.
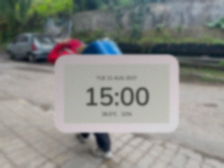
15,00
